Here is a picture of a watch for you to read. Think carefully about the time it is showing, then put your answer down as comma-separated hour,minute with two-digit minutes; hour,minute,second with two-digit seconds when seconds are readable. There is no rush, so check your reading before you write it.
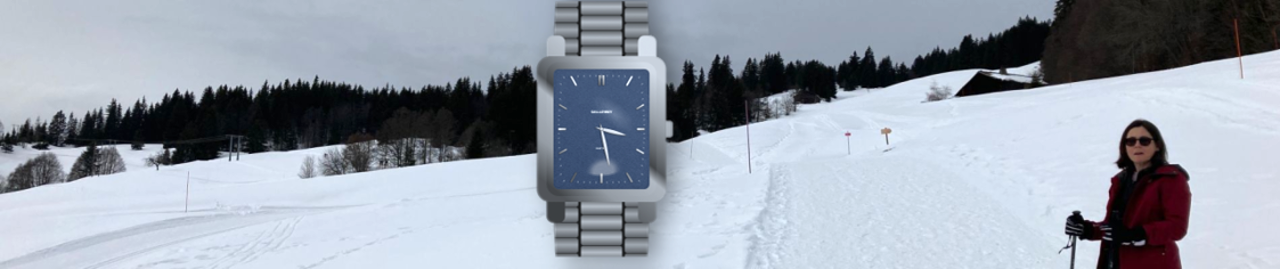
3,28
